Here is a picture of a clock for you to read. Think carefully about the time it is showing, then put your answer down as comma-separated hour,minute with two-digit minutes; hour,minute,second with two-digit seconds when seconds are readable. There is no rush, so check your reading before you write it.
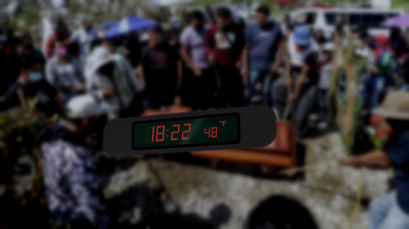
18,22
